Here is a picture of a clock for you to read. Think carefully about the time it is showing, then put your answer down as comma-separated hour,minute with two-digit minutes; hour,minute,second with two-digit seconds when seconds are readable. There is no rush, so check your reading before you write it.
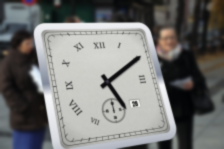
5,10
